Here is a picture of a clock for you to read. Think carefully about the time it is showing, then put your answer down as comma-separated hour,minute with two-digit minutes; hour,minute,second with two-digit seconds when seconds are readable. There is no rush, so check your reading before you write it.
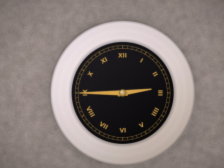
2,45
